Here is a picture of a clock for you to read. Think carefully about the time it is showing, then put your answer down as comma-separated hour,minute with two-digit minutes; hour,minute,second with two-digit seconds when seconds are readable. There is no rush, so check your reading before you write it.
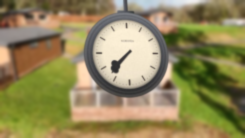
7,37
